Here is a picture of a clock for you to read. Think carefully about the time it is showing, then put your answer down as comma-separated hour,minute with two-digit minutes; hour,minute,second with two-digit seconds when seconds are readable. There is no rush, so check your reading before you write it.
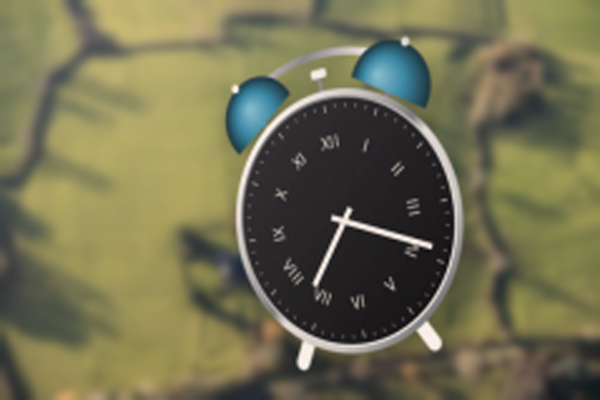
7,19
